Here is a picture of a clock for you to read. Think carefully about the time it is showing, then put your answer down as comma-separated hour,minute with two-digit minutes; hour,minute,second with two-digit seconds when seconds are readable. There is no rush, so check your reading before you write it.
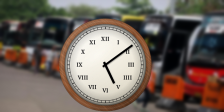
5,09
